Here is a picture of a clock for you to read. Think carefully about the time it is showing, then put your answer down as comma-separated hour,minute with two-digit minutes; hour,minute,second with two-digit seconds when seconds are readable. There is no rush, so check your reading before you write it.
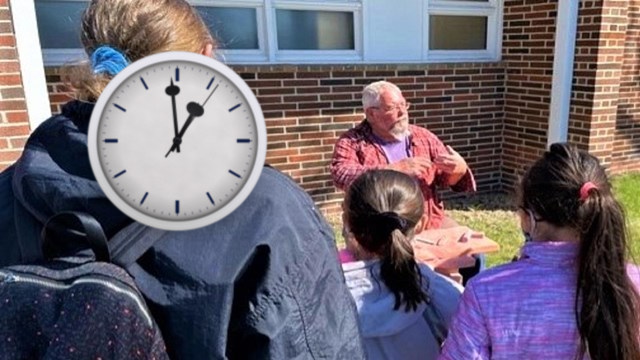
12,59,06
